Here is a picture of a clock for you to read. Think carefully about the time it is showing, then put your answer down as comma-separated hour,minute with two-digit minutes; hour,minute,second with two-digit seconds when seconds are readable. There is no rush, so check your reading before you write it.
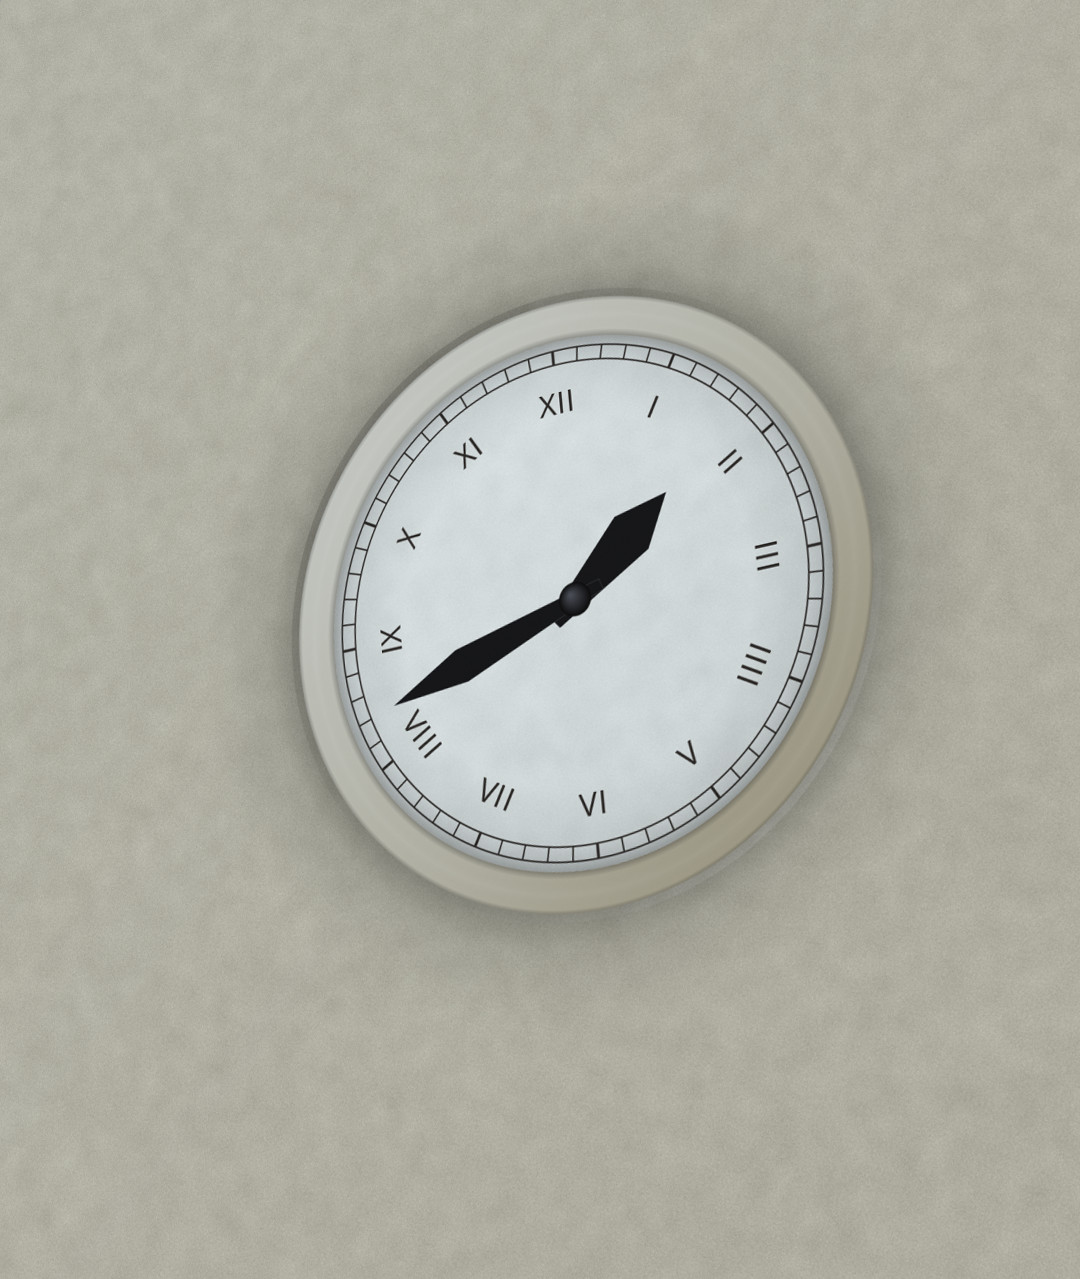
1,42
